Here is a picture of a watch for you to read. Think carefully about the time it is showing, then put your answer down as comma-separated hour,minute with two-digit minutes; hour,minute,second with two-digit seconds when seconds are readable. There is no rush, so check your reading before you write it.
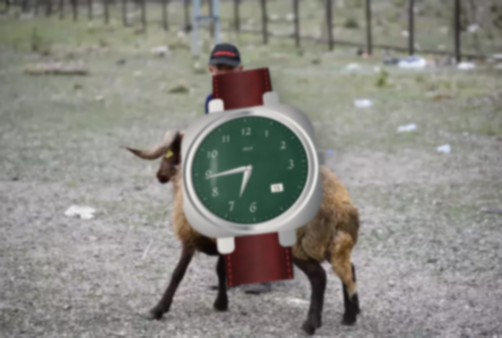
6,44
